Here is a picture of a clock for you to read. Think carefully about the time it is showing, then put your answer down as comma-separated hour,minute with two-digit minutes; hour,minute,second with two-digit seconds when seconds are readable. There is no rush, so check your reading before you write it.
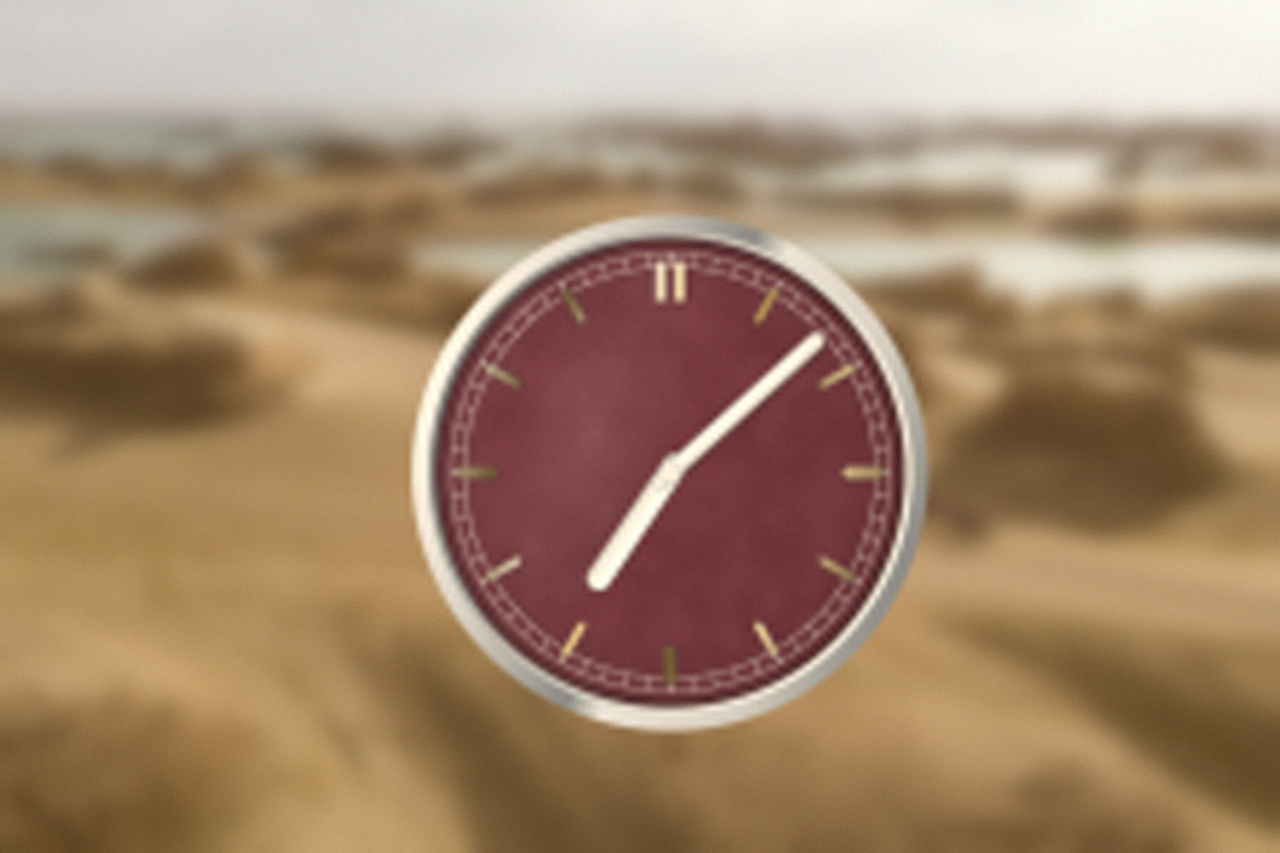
7,08
